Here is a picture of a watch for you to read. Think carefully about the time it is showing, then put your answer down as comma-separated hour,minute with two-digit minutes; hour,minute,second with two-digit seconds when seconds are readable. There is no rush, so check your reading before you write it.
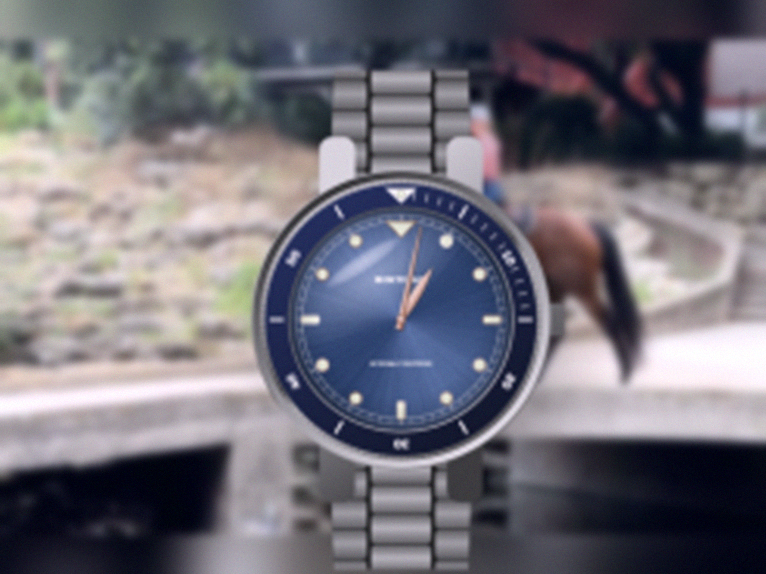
1,02
